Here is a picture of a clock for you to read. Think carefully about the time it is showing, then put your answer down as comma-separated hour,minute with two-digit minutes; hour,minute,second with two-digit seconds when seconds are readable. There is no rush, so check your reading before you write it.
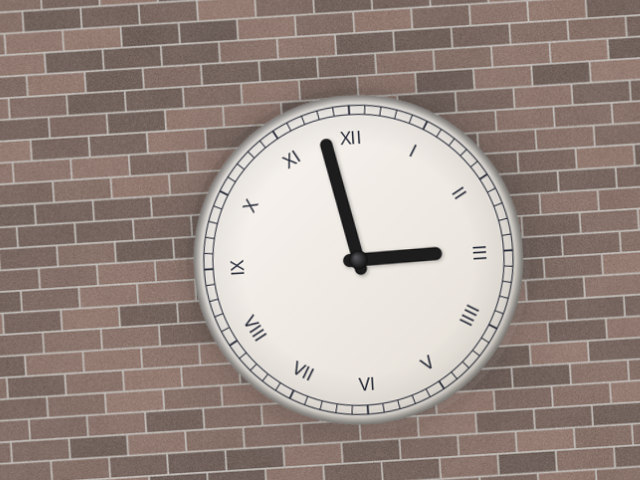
2,58
